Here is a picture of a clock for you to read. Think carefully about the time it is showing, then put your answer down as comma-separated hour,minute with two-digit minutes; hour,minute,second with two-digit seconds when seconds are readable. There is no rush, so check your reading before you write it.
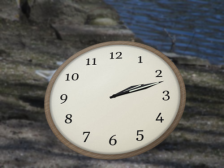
2,12
